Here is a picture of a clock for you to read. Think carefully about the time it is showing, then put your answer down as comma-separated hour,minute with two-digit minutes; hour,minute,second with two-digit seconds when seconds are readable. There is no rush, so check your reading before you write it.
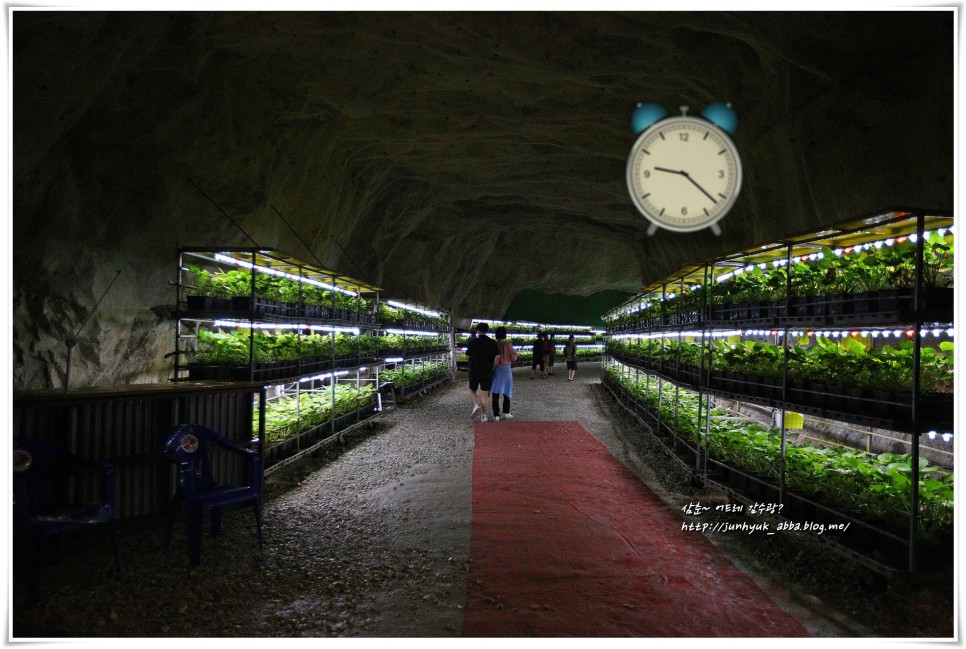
9,22
